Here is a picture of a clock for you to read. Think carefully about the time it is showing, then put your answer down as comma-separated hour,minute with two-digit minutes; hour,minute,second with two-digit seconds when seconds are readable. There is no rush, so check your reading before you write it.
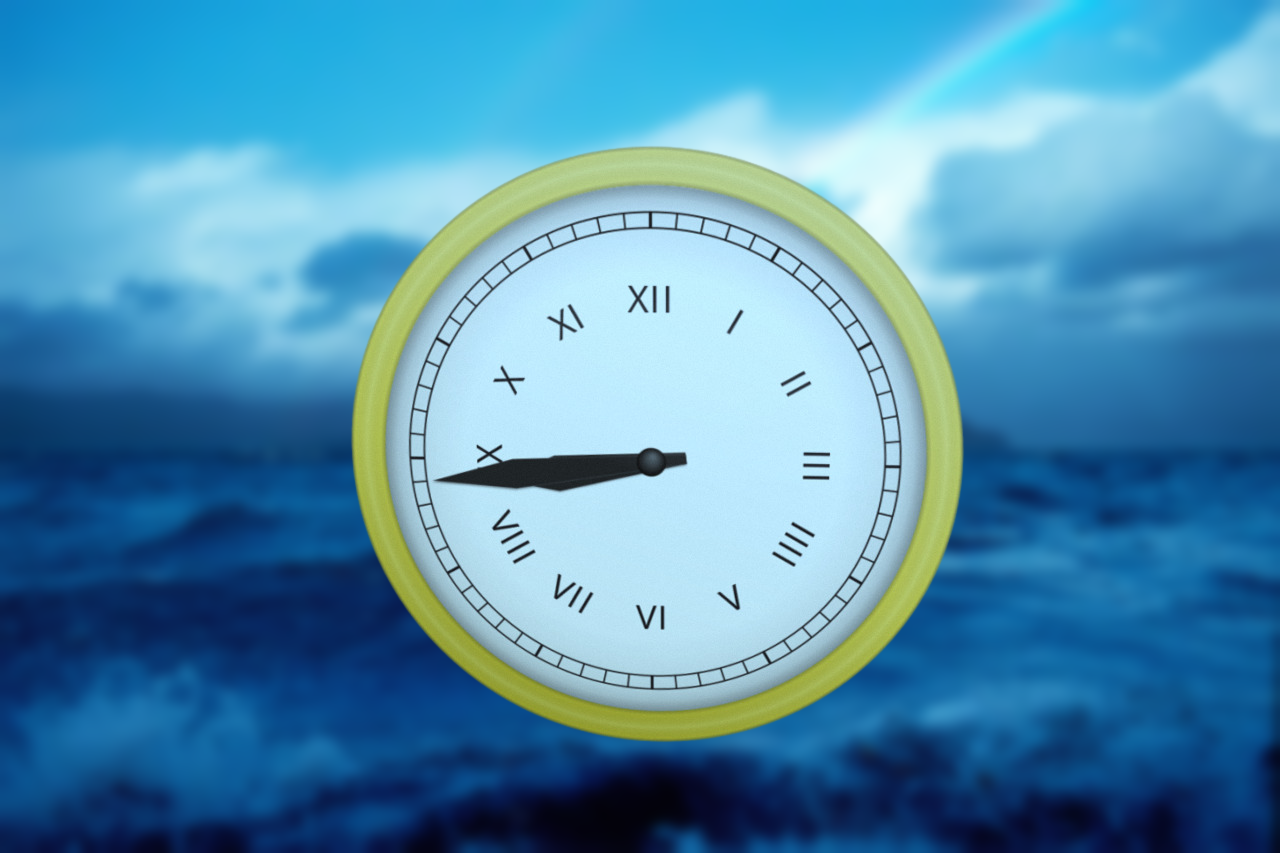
8,44
